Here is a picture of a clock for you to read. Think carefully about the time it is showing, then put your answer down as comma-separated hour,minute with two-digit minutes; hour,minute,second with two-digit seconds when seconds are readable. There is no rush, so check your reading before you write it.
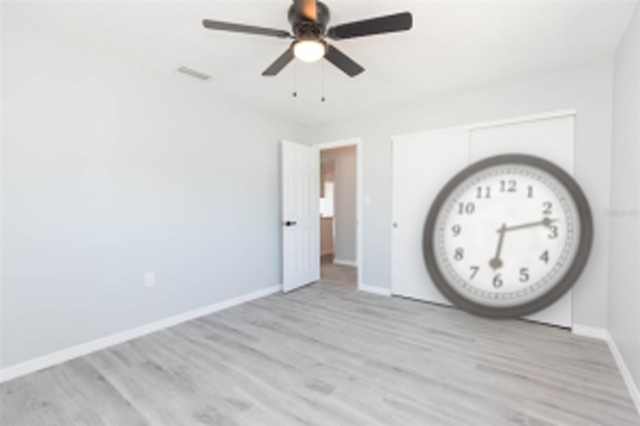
6,13
